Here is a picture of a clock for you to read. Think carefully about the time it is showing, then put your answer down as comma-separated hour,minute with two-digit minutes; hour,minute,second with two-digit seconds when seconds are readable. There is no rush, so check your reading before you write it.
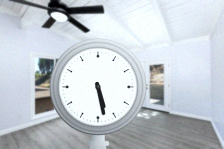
5,28
